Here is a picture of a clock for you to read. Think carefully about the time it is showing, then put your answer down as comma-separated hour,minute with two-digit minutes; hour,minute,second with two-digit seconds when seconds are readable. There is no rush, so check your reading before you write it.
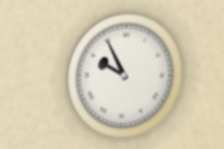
9,55
